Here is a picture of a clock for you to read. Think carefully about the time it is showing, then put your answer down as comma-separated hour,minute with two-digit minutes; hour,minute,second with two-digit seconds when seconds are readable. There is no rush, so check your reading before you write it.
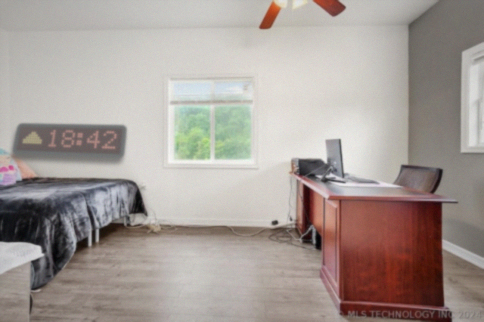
18,42
